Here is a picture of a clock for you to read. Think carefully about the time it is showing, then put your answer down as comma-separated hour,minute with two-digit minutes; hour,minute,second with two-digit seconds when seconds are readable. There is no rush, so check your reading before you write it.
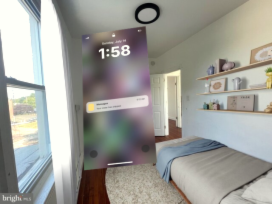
1,58
